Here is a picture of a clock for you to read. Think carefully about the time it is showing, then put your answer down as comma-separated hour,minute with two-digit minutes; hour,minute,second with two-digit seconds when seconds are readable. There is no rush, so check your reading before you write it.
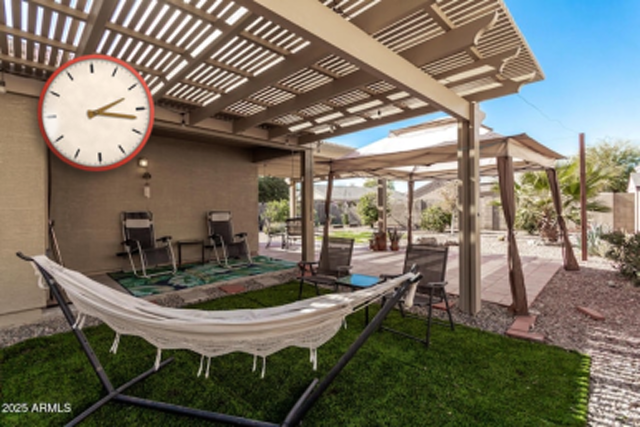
2,17
